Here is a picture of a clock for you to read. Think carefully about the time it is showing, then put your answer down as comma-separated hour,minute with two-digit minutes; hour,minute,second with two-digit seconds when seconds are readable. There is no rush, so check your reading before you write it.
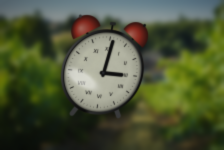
3,01
